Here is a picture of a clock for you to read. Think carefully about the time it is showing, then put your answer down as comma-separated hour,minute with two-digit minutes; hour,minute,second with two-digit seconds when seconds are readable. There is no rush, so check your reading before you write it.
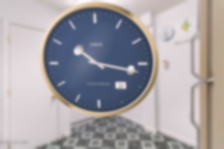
10,17
